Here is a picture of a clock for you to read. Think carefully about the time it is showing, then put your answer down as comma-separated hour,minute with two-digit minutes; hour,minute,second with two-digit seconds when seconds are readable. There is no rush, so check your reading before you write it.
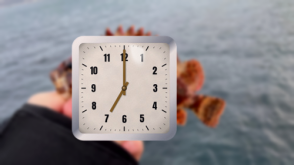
7,00
